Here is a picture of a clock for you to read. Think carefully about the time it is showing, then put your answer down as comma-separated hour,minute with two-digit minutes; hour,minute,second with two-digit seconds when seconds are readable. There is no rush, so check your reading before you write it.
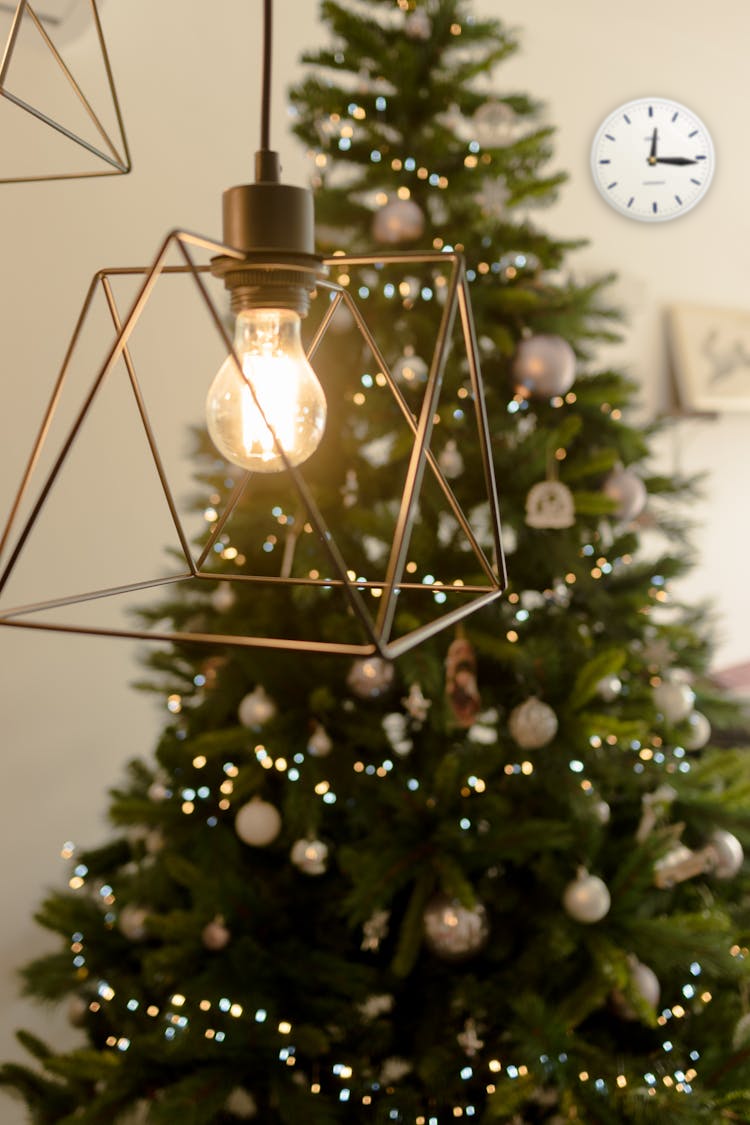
12,16
